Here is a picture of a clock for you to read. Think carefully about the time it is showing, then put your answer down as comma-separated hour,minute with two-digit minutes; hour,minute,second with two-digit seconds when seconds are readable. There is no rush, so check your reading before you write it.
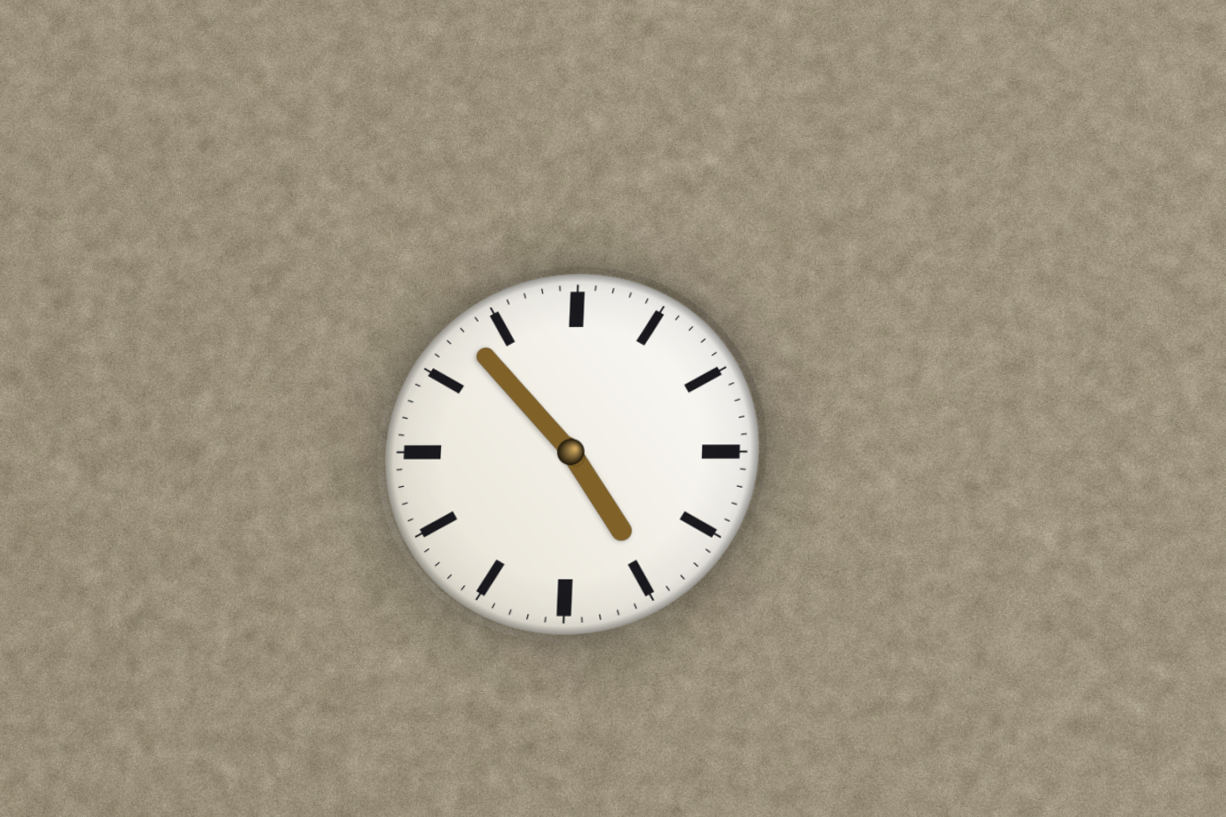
4,53
